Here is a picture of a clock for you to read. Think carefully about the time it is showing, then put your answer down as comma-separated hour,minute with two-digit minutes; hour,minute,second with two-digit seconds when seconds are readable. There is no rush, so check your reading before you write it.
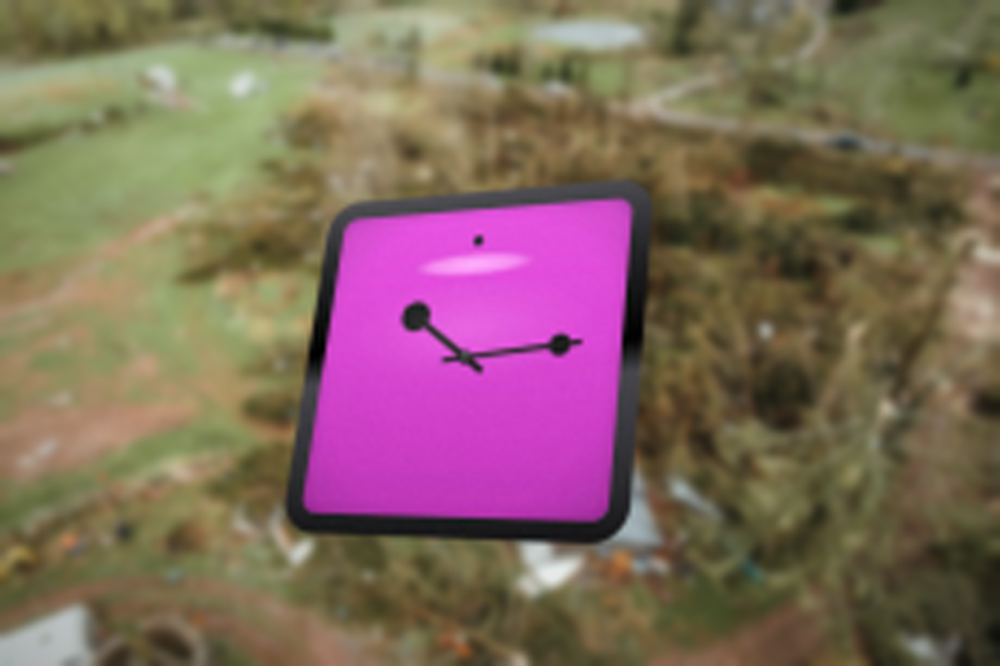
10,14
